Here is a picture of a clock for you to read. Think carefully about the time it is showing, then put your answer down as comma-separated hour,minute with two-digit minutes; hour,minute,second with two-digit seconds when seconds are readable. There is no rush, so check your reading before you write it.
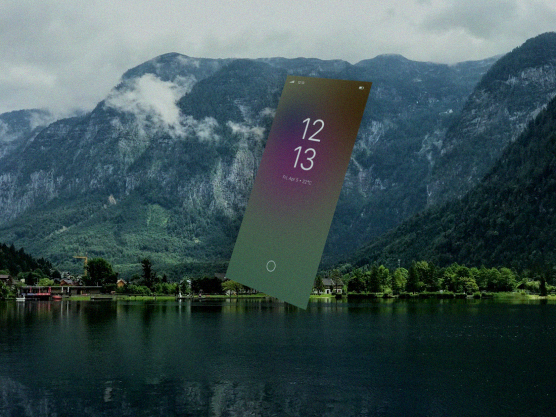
12,13
